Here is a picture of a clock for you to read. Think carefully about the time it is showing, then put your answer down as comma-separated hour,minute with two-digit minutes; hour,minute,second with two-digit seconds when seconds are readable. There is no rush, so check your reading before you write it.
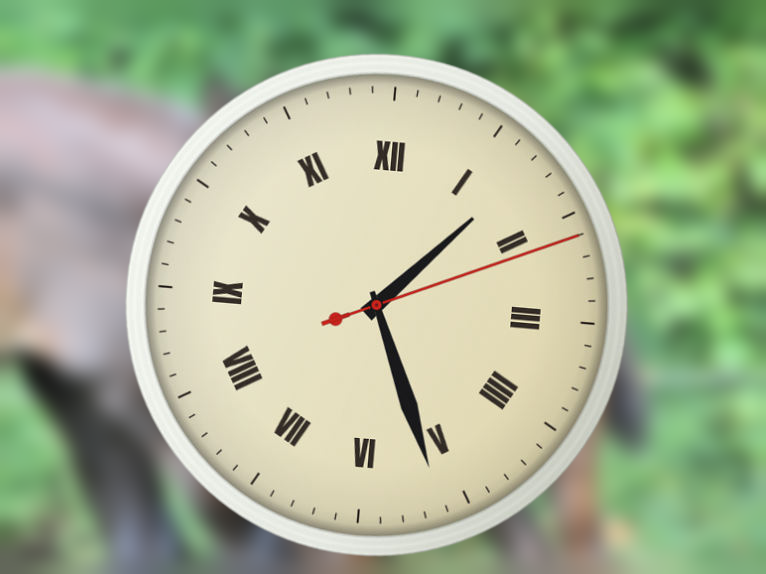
1,26,11
